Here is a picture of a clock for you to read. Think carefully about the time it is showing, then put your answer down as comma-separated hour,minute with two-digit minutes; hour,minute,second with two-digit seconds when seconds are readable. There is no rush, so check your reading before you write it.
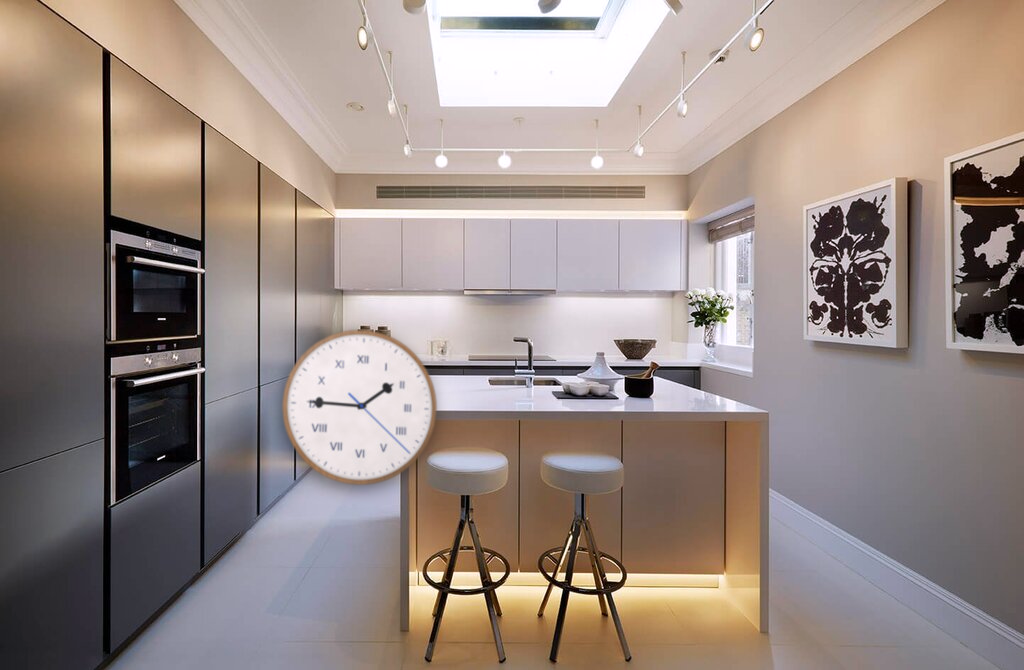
1,45,22
